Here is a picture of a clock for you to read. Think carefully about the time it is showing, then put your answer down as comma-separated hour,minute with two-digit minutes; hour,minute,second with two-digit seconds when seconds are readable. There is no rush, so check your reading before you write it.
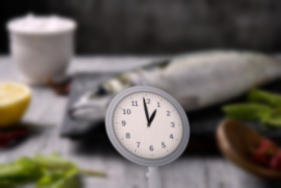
12,59
